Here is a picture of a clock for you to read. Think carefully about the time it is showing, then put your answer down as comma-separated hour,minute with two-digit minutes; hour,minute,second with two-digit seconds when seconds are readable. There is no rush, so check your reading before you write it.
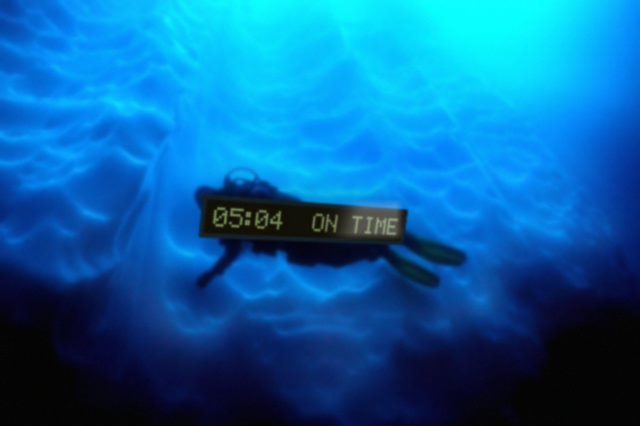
5,04
